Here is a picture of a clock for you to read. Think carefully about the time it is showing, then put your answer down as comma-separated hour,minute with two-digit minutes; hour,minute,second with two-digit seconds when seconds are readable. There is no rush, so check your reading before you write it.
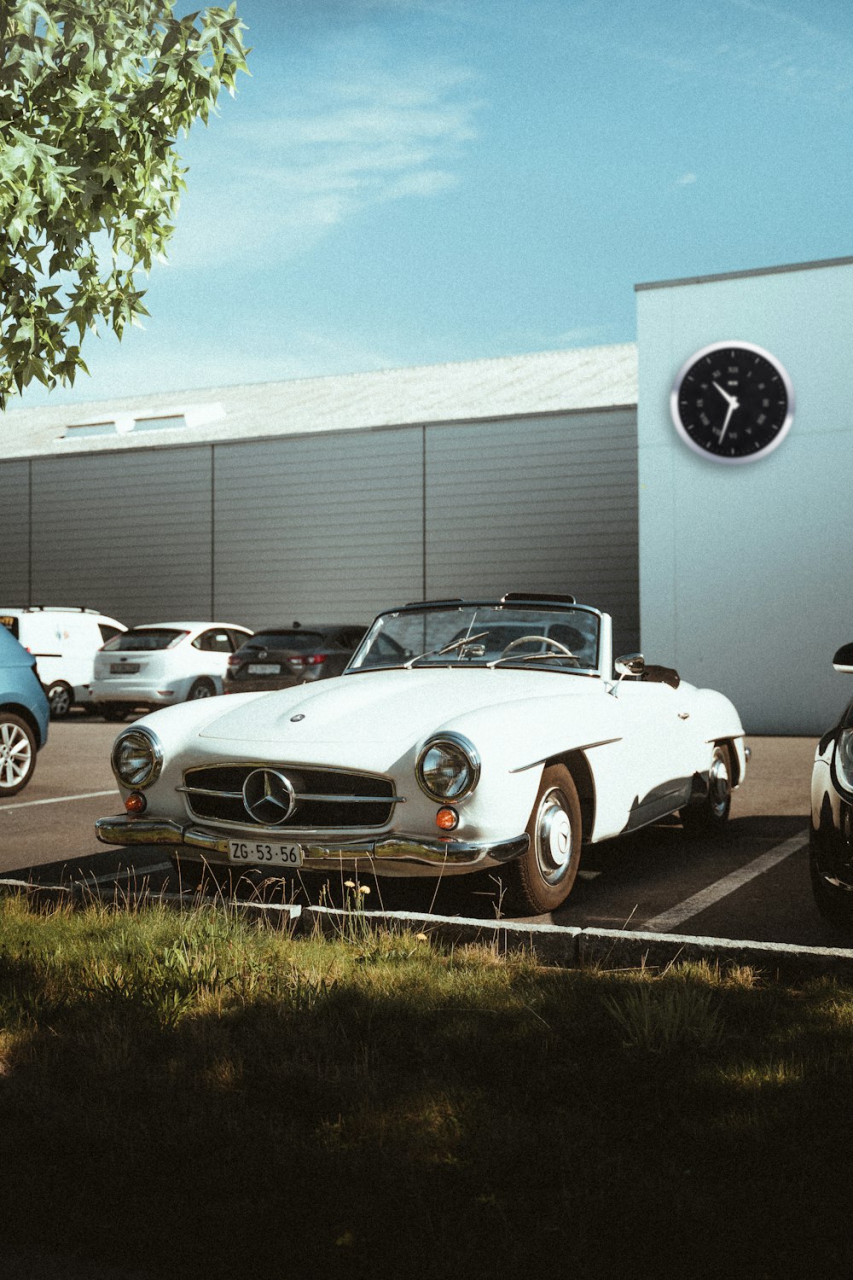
10,33
